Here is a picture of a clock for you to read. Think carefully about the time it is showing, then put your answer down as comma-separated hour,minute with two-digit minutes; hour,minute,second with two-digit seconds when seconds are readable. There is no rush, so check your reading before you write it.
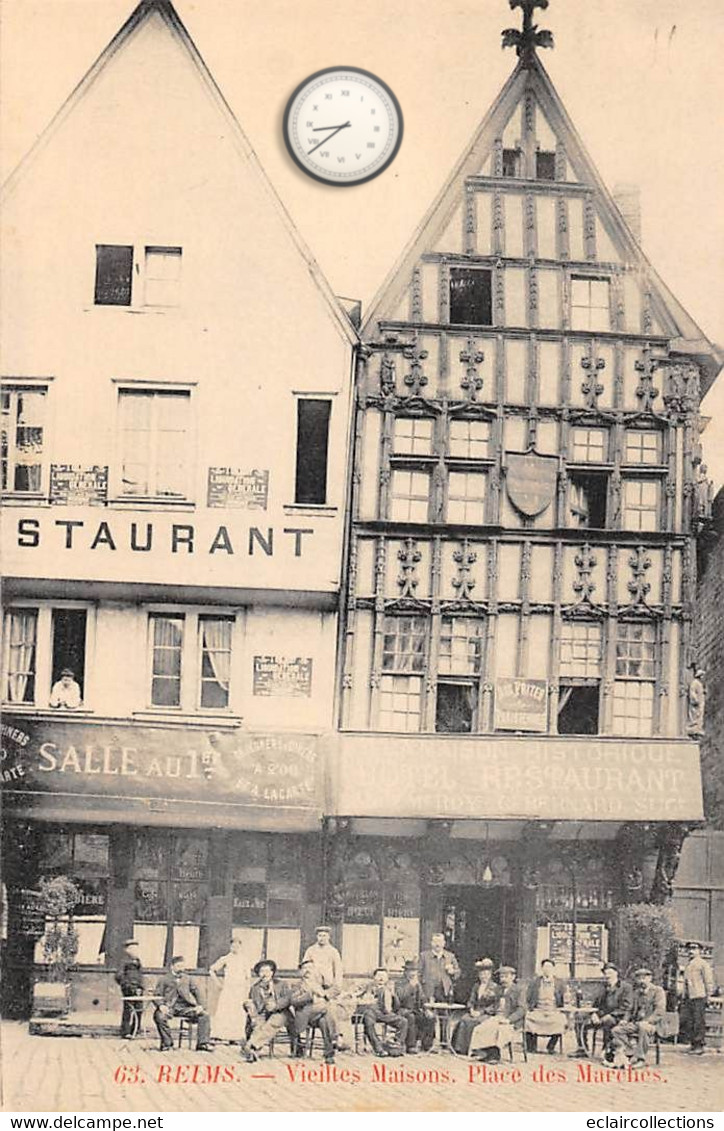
8,38
